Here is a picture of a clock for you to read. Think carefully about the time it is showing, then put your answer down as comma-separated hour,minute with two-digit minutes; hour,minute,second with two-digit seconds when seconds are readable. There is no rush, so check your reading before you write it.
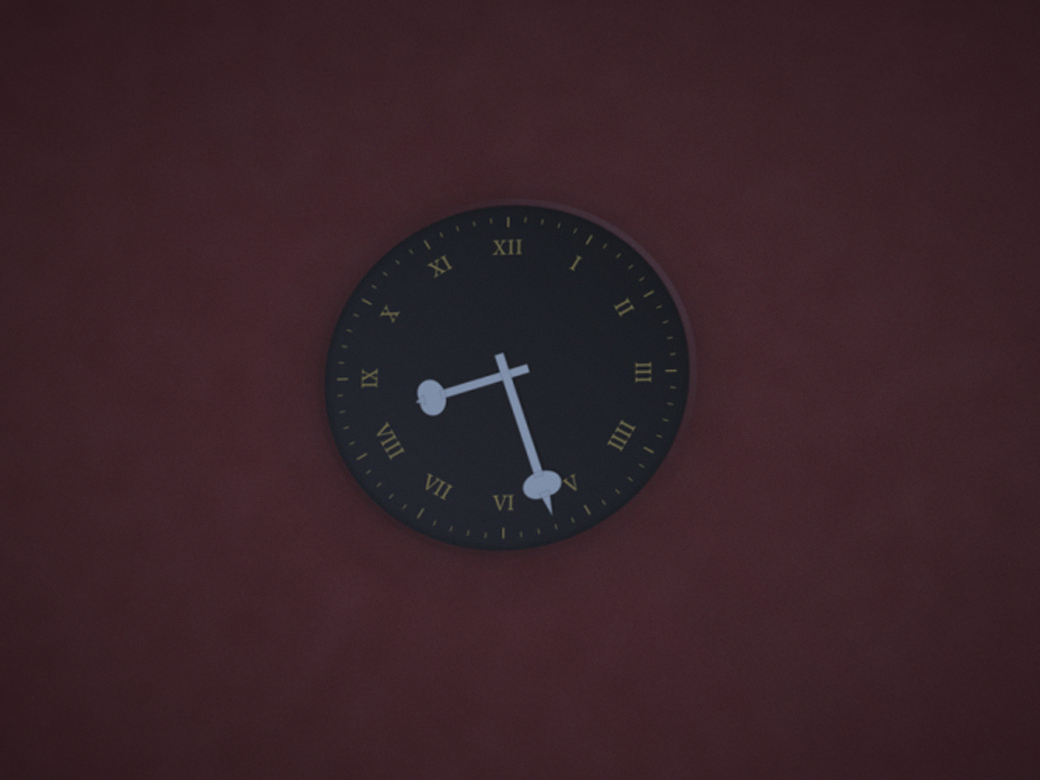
8,27
